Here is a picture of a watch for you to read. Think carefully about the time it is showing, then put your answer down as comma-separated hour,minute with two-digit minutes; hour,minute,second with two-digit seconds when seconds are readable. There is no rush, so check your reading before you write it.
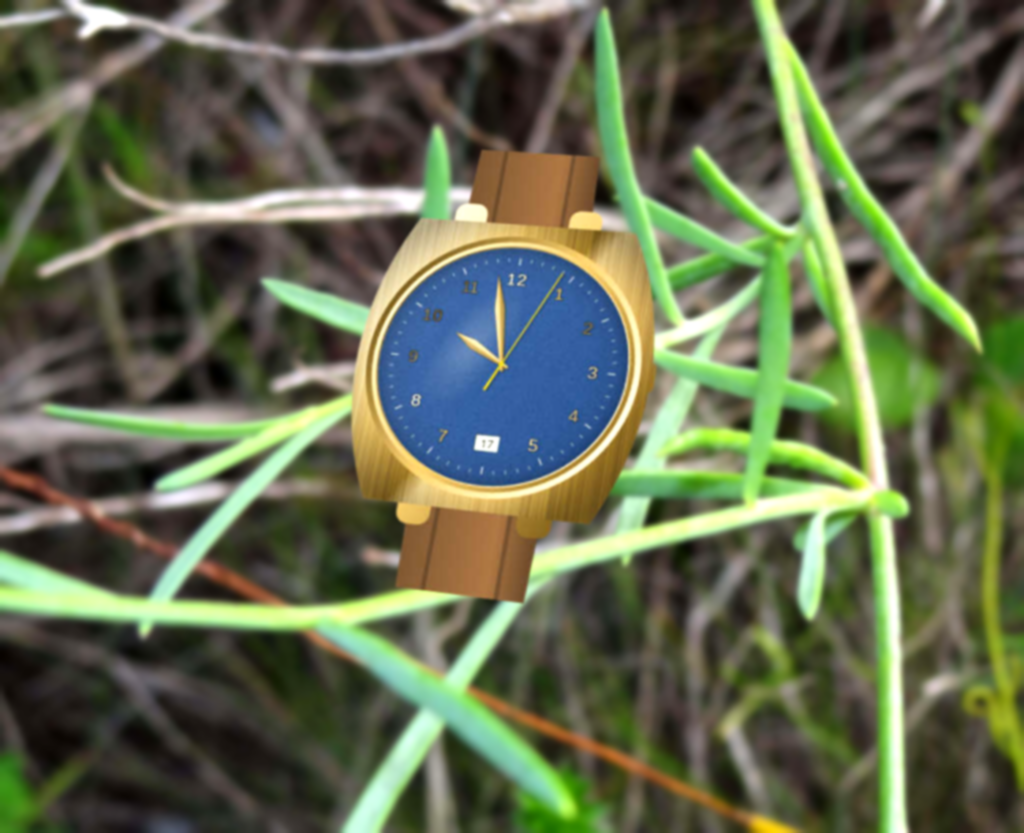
9,58,04
